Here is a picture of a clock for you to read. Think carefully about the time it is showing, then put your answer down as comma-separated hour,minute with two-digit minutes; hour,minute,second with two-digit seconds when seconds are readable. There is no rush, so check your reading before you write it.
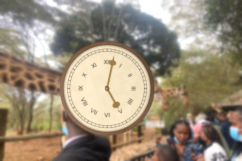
5,02
